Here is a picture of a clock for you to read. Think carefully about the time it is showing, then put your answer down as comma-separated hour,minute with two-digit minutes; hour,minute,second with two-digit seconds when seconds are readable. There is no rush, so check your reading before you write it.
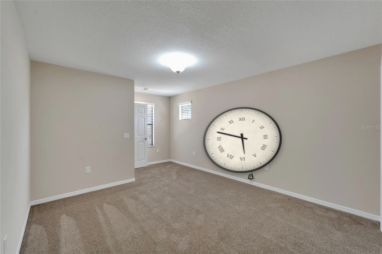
5,48
